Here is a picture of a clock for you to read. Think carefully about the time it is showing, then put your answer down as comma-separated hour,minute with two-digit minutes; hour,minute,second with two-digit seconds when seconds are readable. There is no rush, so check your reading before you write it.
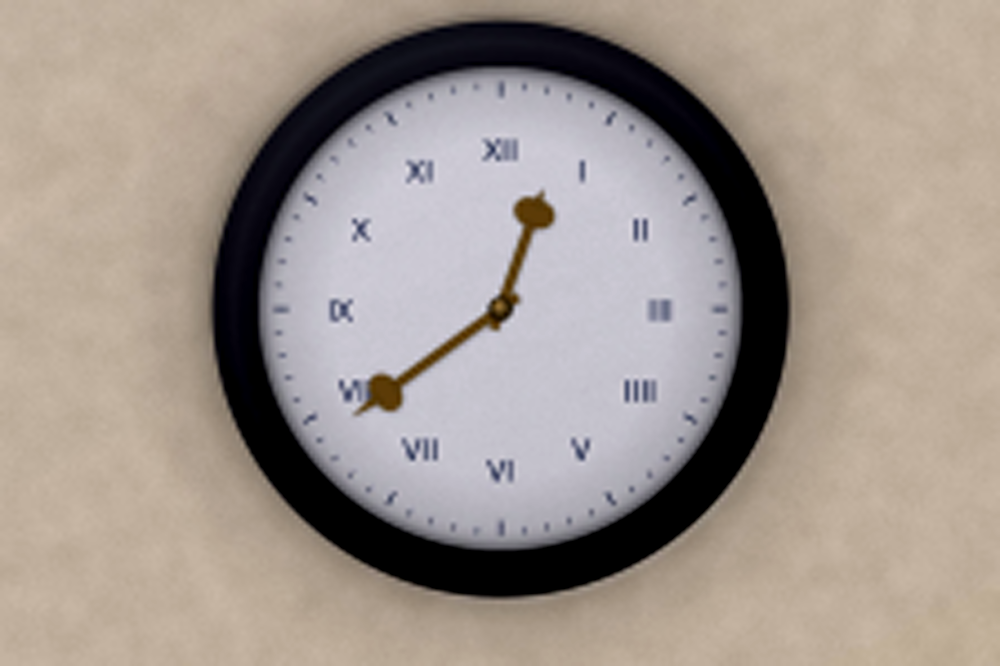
12,39
